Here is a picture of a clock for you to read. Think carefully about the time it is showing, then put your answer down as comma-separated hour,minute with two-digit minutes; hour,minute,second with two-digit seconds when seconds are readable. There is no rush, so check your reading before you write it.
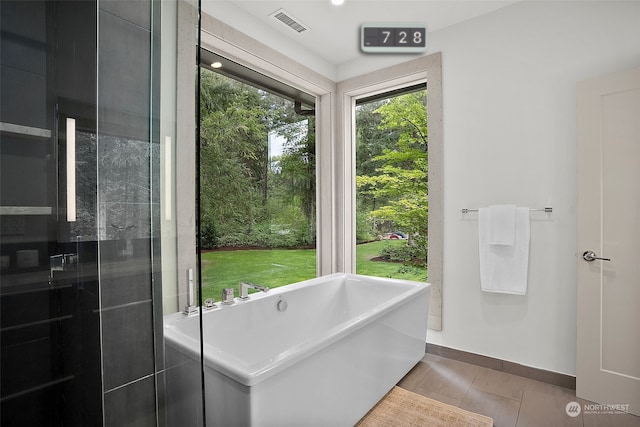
7,28
